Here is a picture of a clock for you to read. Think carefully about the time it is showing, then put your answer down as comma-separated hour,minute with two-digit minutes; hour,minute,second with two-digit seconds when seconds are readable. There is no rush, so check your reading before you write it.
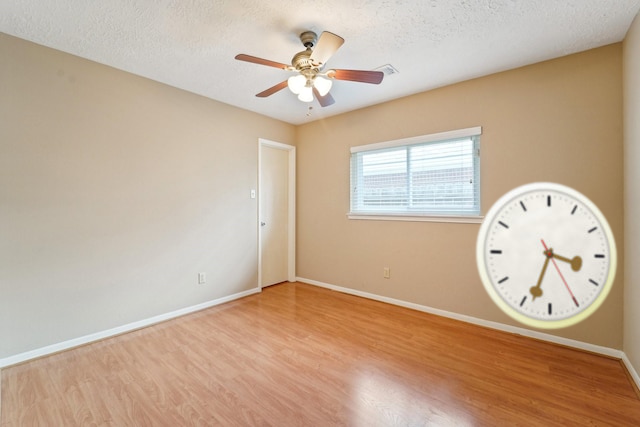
3,33,25
